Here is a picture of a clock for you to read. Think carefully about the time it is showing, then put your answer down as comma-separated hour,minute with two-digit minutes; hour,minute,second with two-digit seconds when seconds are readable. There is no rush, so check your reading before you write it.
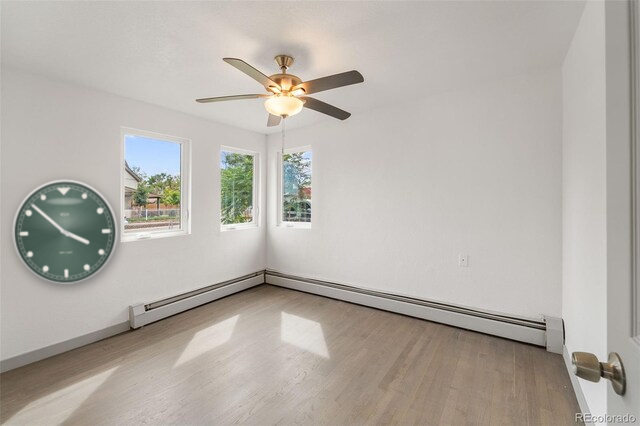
3,52
